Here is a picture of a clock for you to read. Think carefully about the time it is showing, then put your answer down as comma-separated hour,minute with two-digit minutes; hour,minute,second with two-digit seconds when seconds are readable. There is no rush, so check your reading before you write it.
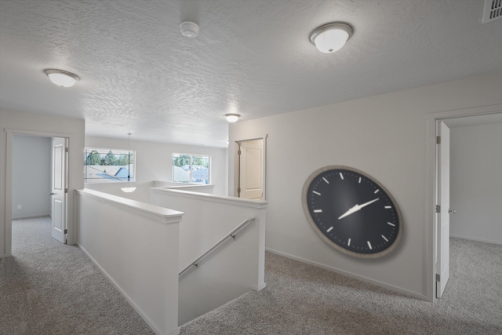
8,12
